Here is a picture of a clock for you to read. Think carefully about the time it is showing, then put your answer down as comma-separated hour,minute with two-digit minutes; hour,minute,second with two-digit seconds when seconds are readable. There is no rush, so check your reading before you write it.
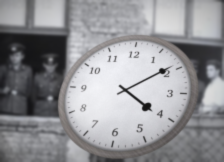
4,09
